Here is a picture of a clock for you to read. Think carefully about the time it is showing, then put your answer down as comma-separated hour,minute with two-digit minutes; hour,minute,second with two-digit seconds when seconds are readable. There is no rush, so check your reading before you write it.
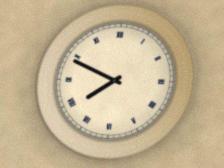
7,49
